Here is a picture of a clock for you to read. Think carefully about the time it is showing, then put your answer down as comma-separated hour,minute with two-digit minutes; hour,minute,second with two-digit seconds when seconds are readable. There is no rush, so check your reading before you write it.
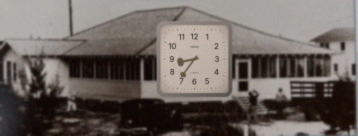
8,36
